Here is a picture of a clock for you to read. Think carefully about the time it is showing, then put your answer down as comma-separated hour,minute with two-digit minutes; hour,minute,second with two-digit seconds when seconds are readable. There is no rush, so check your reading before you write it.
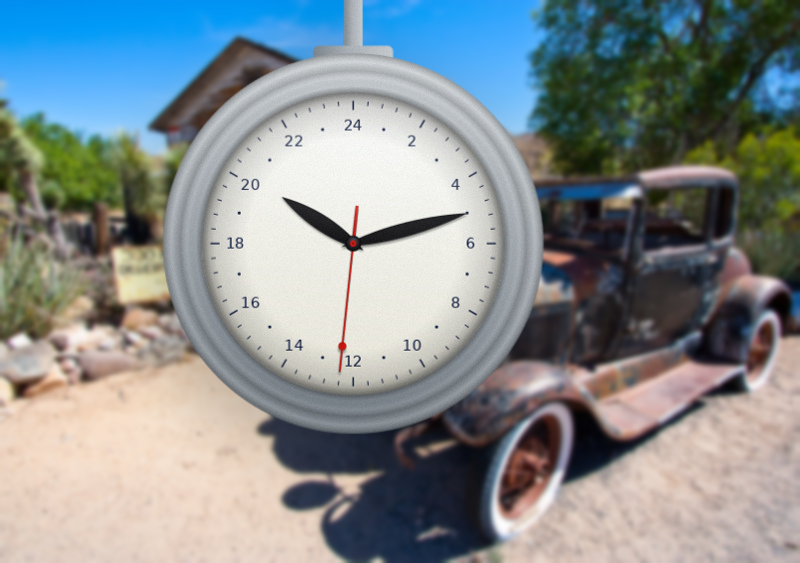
20,12,31
